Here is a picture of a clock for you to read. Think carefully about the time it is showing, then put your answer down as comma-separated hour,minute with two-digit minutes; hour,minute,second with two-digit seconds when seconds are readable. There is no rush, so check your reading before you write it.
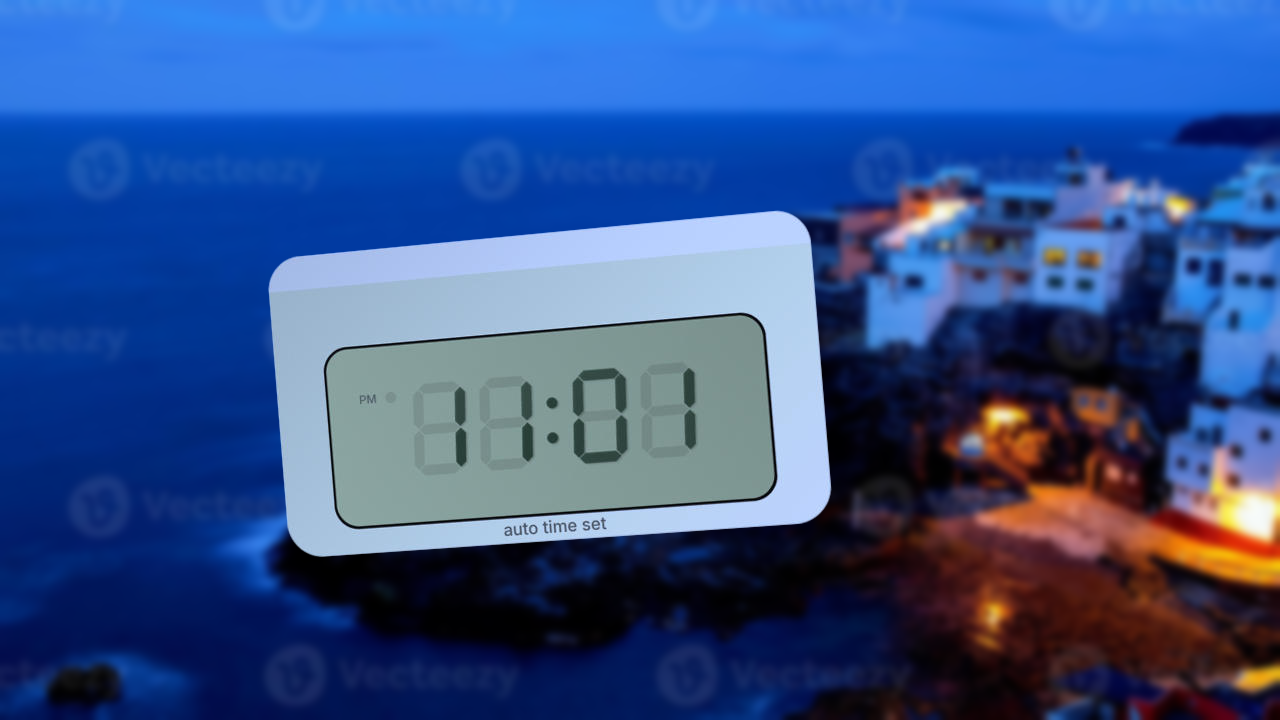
11,01
